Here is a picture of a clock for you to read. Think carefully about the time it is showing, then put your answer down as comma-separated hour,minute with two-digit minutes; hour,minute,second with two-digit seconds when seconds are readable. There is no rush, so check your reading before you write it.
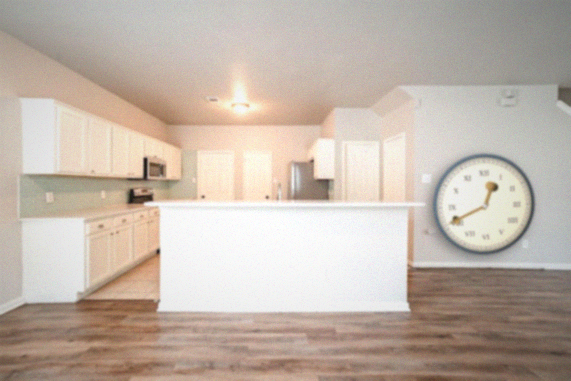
12,41
